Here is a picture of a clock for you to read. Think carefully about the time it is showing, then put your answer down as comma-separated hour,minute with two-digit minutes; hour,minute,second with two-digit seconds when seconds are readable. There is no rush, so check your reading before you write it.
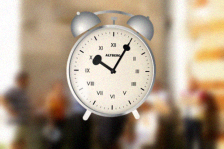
10,05
